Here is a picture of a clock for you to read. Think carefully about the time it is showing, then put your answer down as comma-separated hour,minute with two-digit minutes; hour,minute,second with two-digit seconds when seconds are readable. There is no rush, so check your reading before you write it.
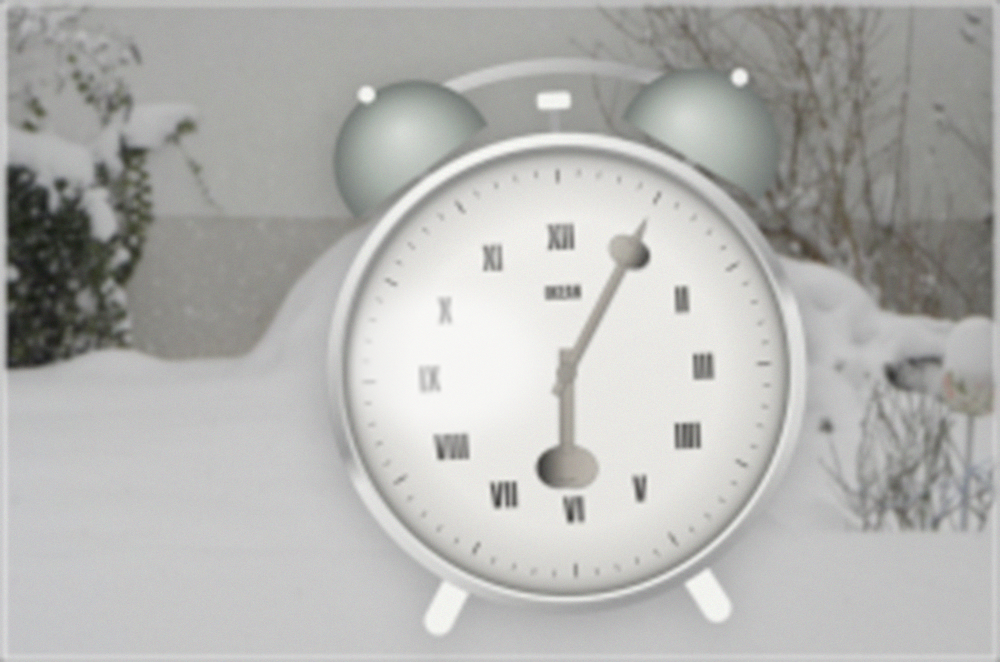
6,05
